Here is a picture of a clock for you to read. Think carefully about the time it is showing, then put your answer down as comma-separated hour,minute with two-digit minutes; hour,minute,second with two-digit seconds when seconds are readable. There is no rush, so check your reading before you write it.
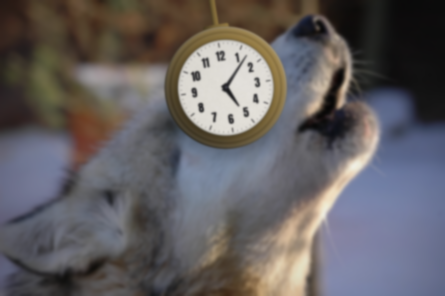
5,07
